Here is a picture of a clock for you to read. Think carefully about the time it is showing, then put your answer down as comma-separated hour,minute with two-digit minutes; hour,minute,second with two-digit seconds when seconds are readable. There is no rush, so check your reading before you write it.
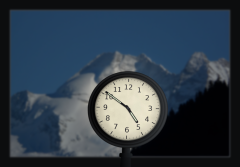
4,51
